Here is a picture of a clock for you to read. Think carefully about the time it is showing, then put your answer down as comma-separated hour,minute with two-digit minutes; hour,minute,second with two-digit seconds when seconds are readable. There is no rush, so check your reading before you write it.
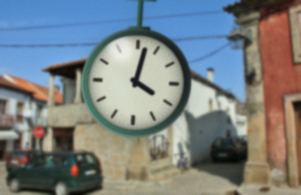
4,02
